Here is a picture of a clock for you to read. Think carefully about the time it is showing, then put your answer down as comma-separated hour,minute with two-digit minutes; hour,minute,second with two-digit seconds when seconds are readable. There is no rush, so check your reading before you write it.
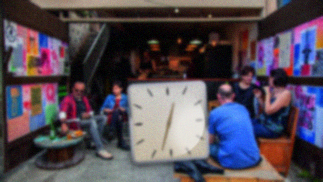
12,33
